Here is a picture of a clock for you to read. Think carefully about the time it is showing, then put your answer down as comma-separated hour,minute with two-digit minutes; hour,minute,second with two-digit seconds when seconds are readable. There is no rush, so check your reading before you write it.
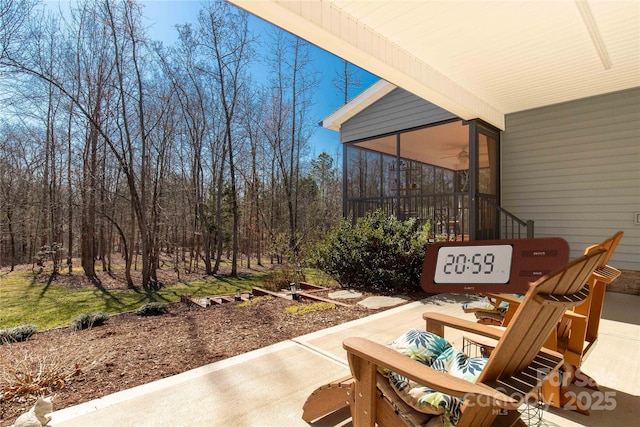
20,59
